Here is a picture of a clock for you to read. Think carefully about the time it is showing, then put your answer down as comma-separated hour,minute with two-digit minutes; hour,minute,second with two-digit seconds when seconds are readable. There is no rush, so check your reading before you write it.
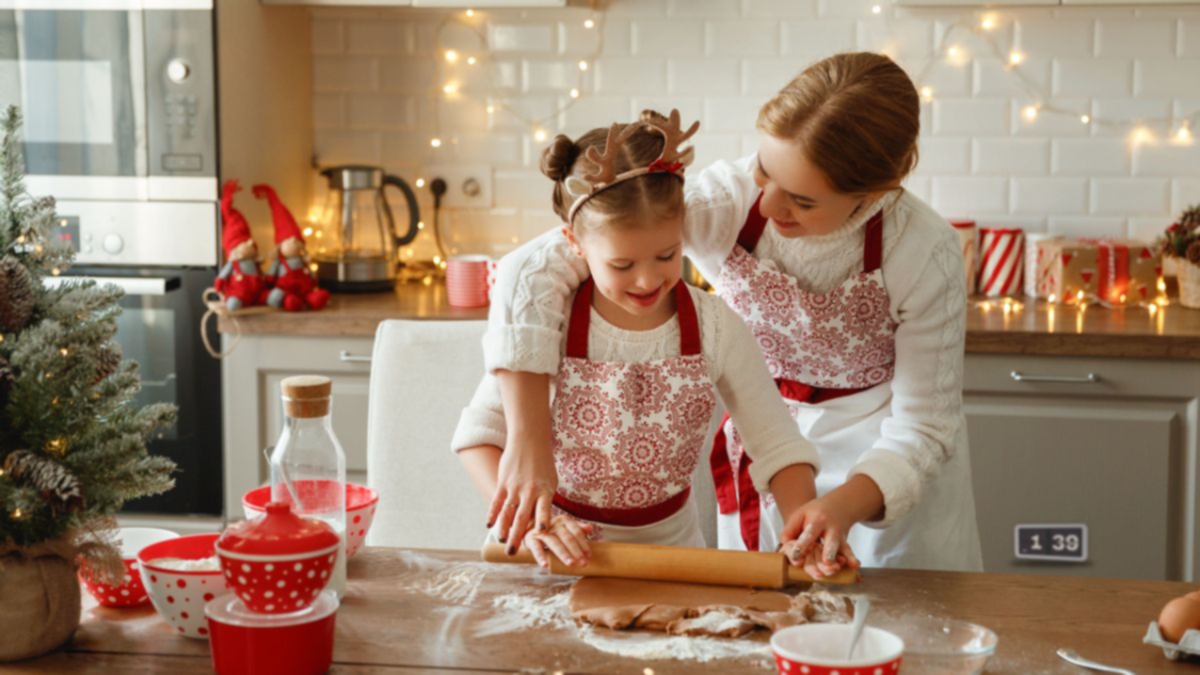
1,39
